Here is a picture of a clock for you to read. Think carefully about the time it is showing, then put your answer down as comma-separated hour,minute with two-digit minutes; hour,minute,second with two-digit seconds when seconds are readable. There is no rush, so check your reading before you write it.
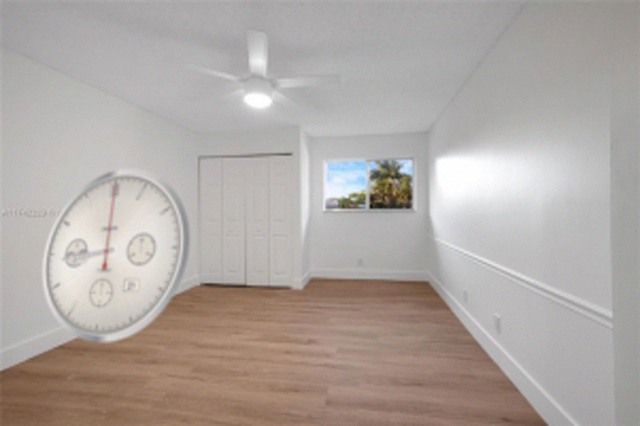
8,44
